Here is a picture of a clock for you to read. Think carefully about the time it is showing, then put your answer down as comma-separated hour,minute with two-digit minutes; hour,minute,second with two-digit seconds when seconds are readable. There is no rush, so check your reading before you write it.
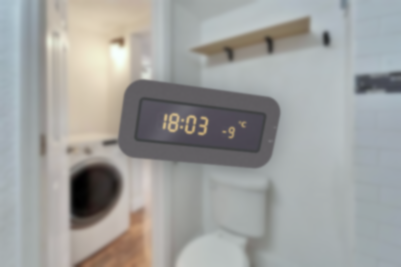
18,03
